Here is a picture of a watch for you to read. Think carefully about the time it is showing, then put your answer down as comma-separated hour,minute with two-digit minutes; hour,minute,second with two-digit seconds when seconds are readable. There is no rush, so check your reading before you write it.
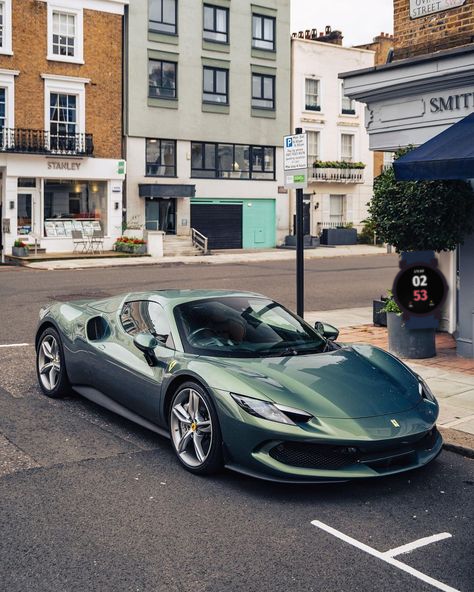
2,53
